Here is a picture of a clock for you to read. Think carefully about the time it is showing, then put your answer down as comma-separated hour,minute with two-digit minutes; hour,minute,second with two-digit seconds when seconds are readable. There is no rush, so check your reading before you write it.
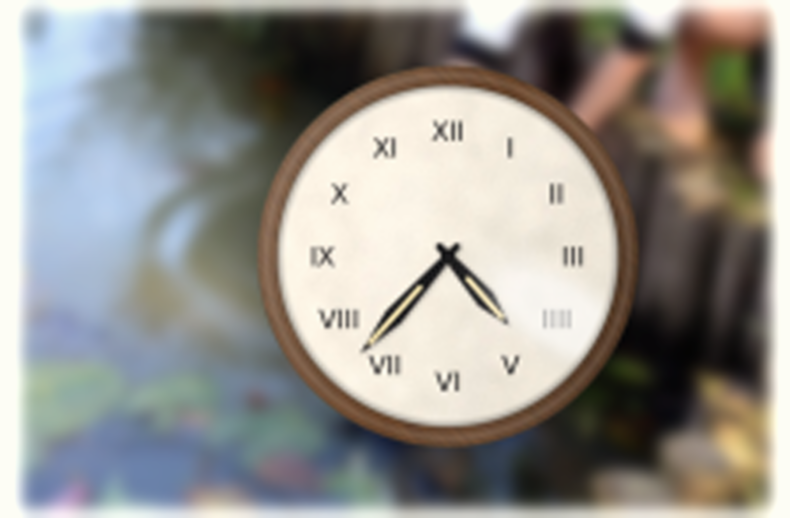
4,37
